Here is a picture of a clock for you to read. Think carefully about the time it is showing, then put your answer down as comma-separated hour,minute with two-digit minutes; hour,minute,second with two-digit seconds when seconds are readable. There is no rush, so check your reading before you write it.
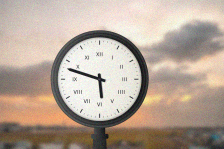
5,48
